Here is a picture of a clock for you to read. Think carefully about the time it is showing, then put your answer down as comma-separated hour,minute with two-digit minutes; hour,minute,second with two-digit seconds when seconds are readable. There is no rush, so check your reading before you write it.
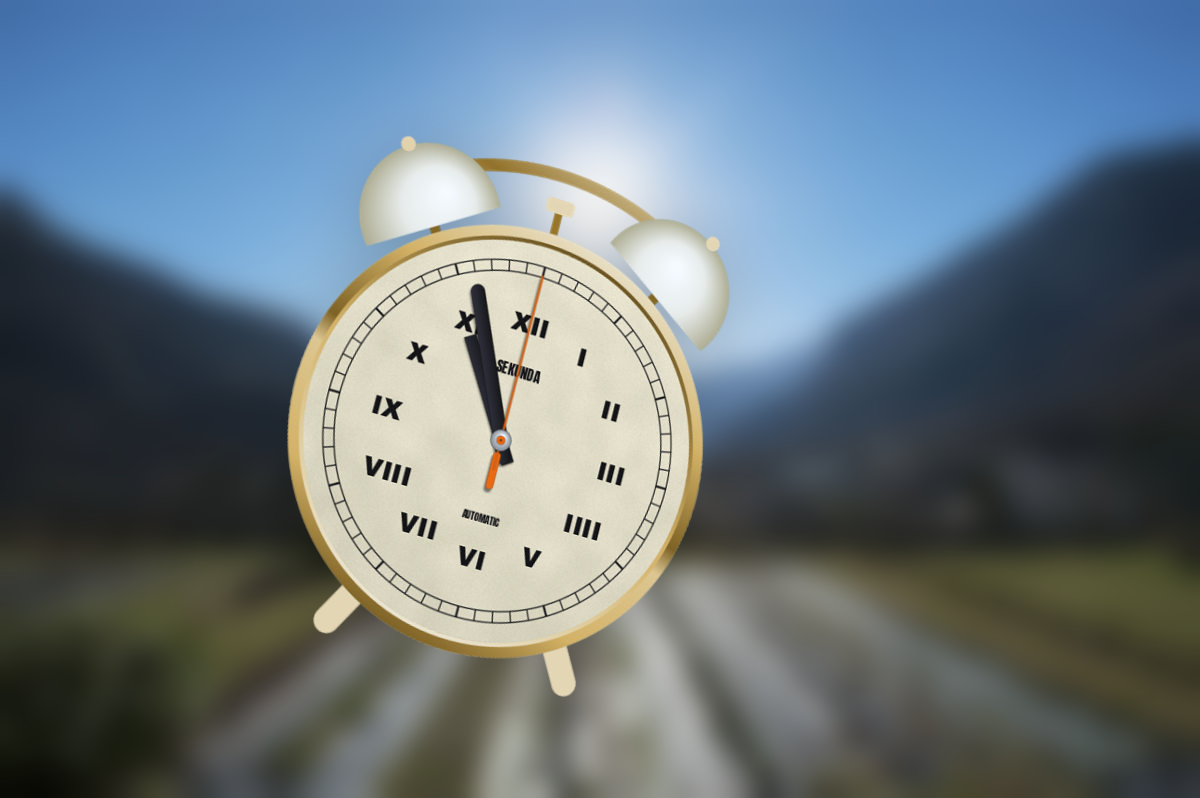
10,56,00
